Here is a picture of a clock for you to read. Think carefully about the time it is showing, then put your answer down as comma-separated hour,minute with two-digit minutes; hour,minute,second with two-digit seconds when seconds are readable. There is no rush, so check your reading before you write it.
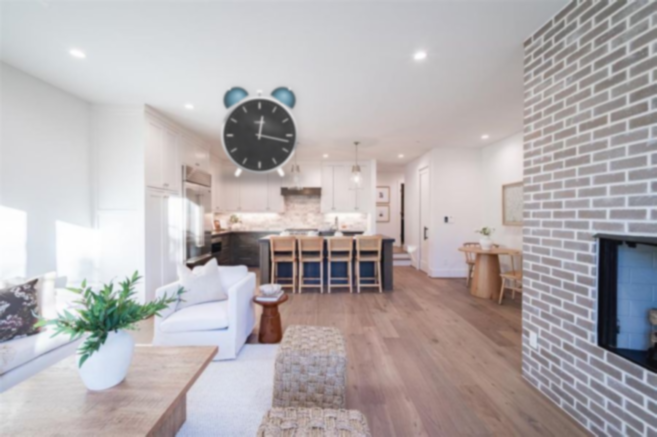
12,17
